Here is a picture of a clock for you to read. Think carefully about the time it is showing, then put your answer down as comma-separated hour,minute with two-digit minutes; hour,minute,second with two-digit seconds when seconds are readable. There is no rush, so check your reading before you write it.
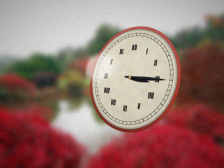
3,15
